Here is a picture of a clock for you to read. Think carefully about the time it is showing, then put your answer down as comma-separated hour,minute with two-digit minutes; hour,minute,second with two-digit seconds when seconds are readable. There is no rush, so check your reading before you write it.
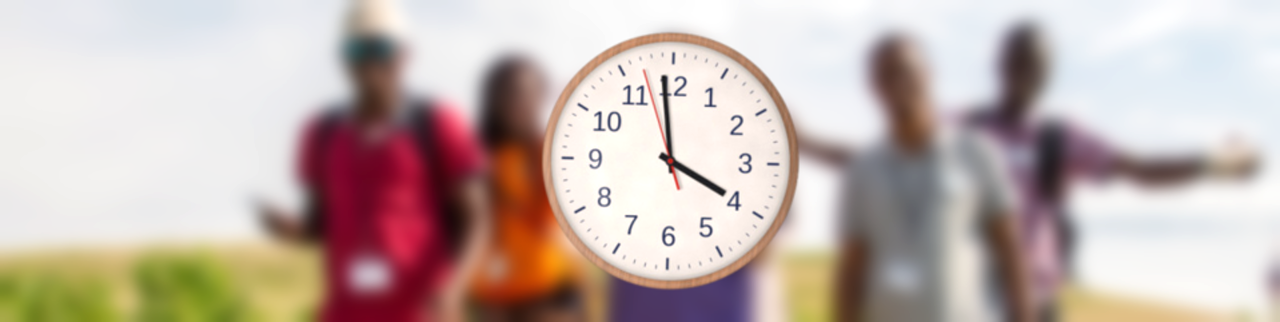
3,58,57
